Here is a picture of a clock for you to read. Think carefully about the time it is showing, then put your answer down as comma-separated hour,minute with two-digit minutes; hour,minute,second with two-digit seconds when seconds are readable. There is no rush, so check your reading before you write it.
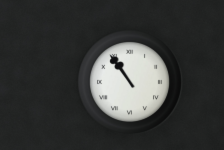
10,54
